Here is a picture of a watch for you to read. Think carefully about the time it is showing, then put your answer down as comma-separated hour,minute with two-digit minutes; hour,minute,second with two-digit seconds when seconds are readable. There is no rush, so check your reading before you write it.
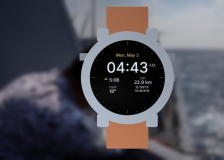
4,43
